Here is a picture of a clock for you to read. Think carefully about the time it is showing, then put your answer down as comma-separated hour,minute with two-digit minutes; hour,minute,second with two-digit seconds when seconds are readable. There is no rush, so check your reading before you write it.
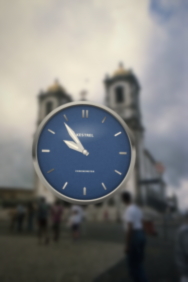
9,54
